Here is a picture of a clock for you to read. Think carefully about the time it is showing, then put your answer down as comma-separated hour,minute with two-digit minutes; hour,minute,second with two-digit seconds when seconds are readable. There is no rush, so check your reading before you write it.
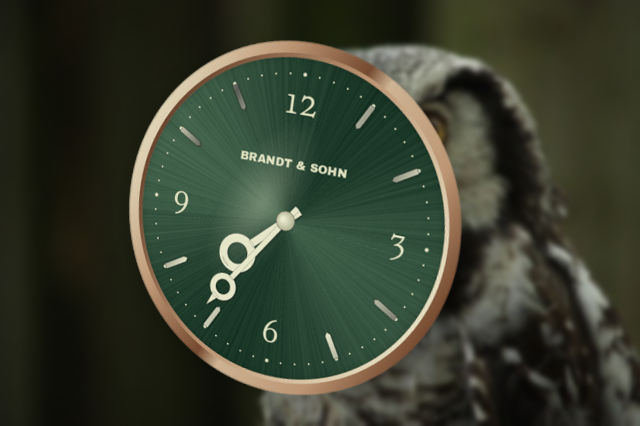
7,36
